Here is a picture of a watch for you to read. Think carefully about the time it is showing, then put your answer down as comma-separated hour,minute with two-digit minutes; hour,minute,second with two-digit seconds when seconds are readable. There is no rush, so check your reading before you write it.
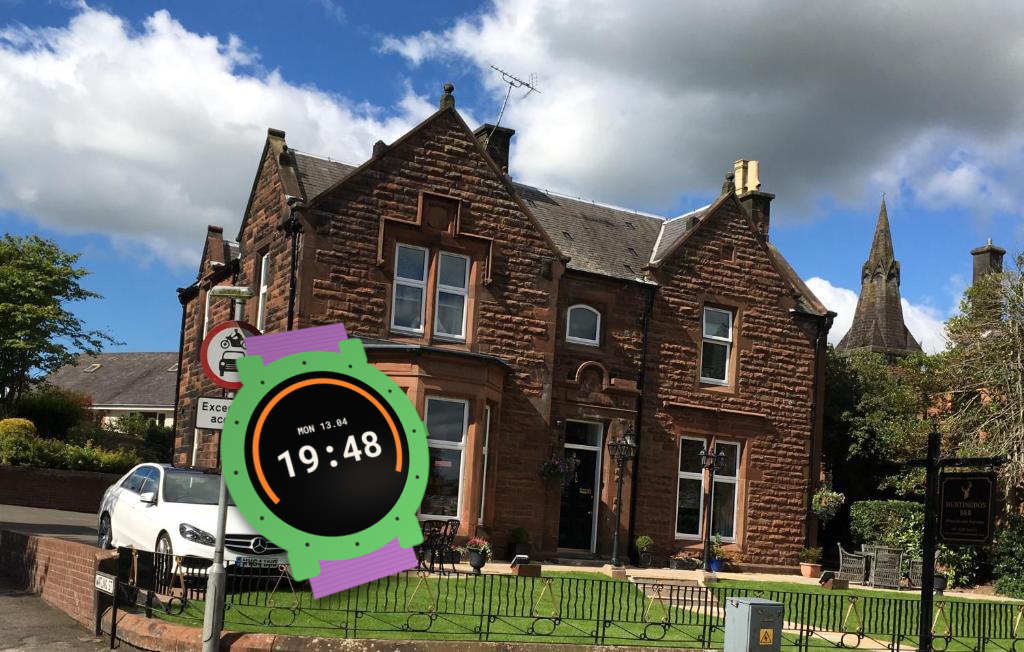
19,48
